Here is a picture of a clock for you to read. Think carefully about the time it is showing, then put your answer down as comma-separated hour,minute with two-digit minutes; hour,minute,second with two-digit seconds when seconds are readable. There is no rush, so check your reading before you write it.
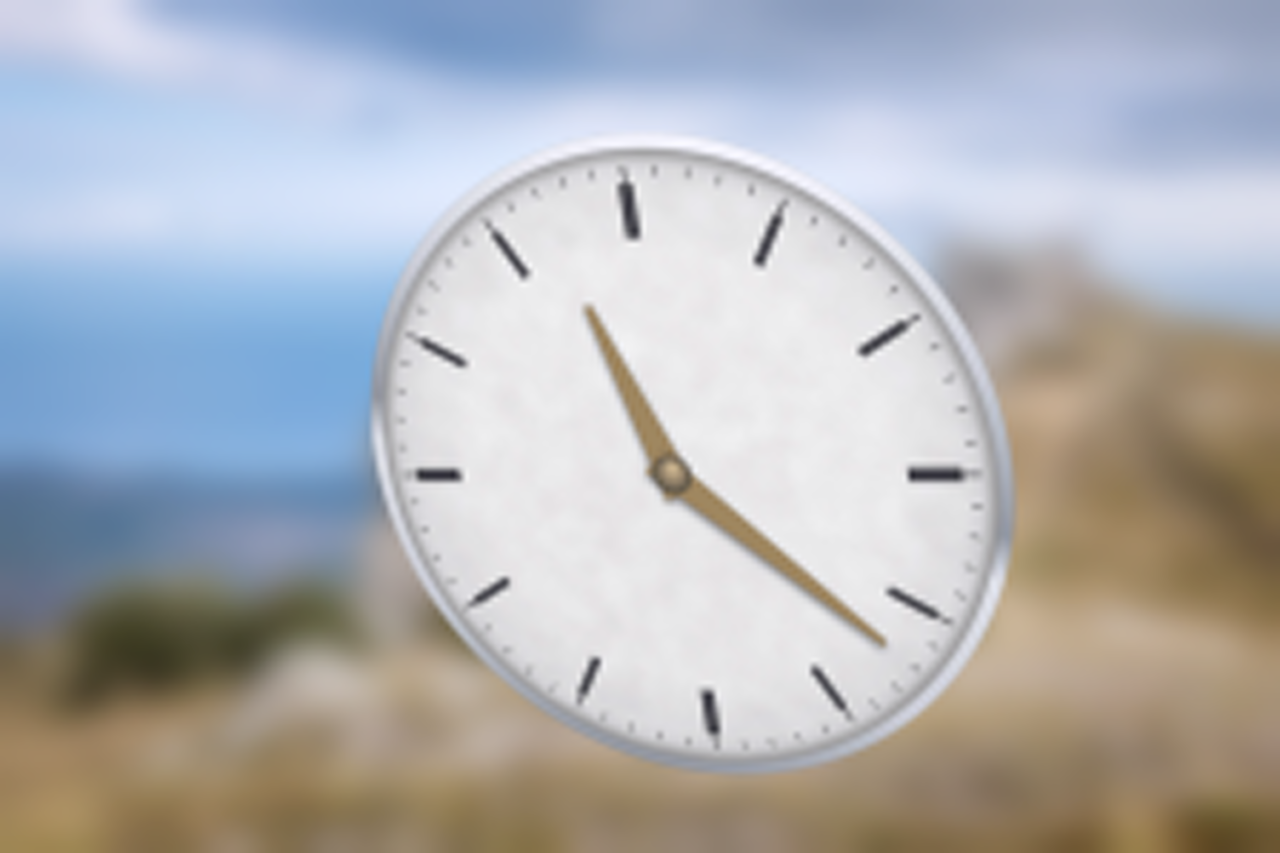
11,22
